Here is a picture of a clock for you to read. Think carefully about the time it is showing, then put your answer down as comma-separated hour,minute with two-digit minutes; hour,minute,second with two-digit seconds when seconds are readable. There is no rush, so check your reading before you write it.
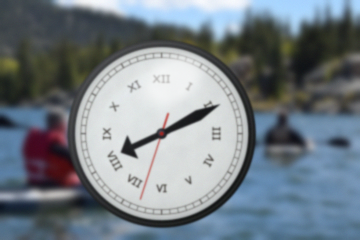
8,10,33
